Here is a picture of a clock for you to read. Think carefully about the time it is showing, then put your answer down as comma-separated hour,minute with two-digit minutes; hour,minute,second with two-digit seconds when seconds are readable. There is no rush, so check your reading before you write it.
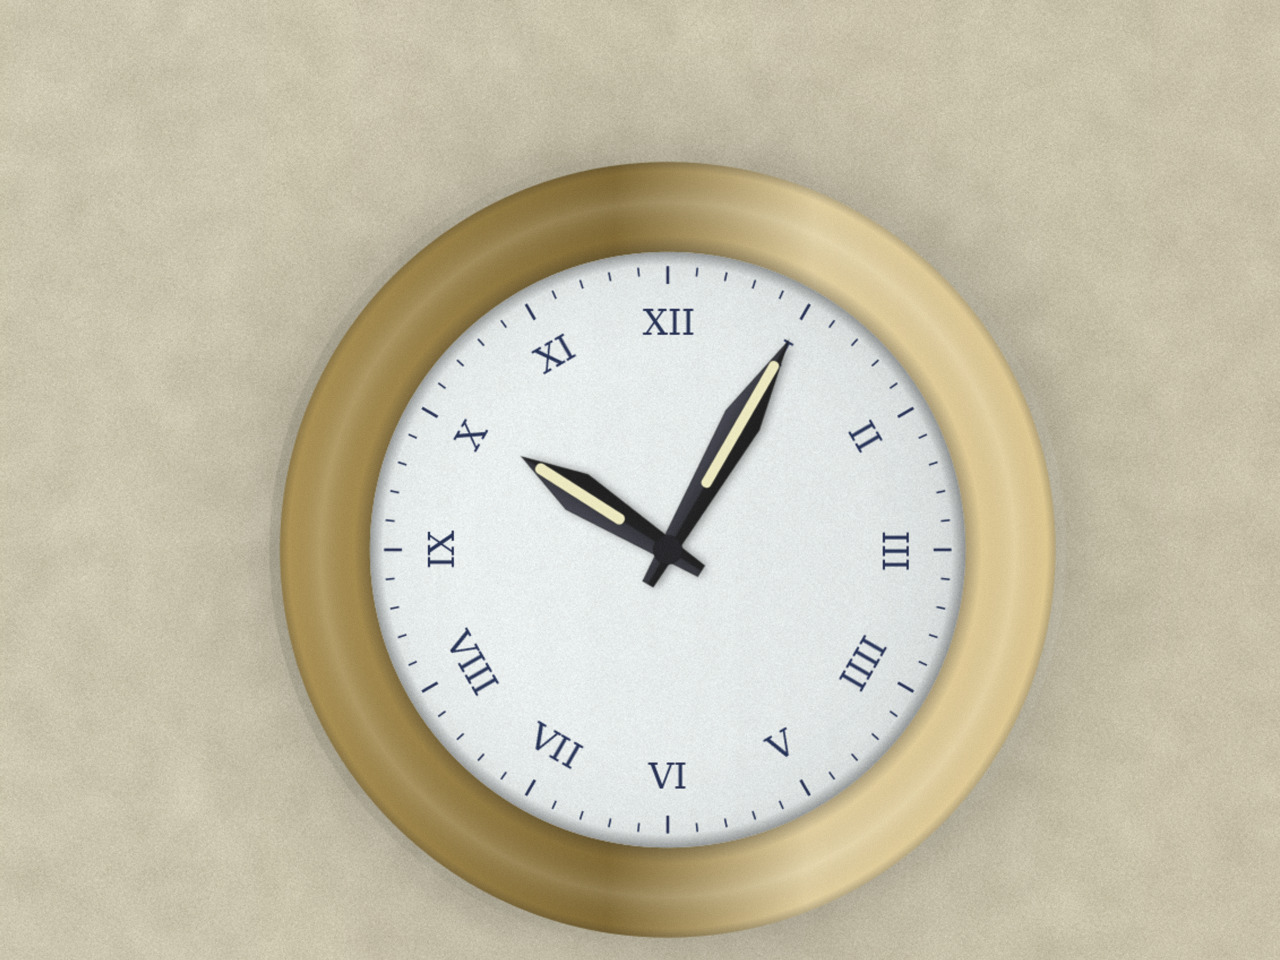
10,05
